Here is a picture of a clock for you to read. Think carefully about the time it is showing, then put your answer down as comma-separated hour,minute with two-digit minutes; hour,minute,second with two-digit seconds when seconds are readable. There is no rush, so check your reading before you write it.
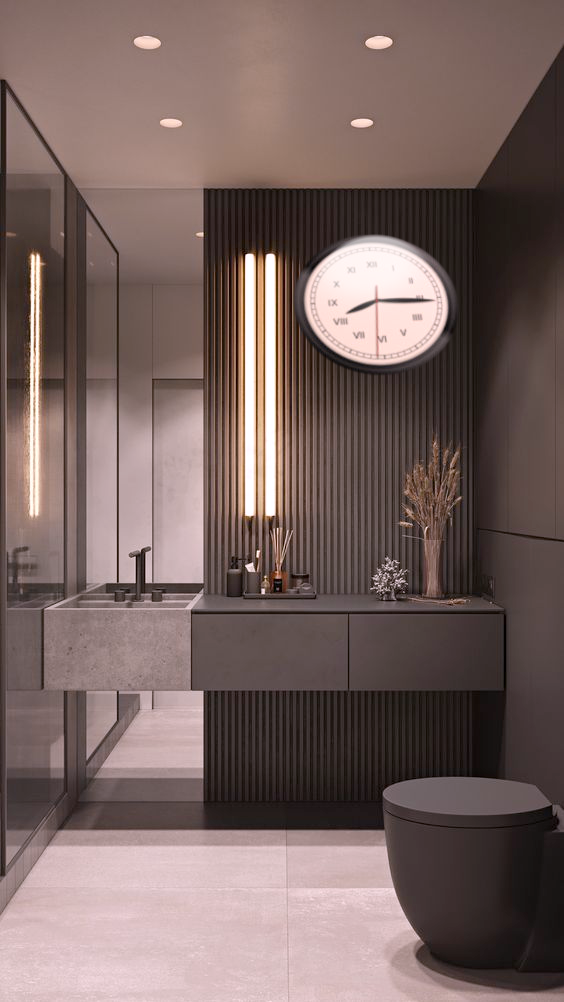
8,15,31
